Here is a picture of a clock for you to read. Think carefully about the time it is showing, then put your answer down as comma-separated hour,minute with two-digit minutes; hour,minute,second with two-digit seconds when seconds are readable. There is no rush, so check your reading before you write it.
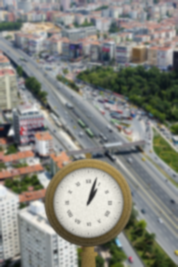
1,03
